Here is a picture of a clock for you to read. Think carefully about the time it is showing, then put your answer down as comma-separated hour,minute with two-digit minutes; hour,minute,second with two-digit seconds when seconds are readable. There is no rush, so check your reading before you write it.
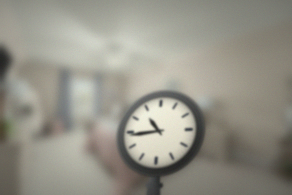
10,44
